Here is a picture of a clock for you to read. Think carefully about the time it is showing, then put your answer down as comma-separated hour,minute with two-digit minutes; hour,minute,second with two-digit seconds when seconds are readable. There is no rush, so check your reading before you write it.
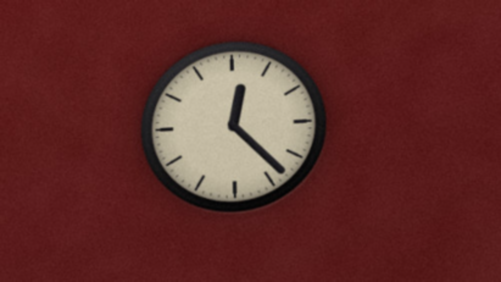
12,23
